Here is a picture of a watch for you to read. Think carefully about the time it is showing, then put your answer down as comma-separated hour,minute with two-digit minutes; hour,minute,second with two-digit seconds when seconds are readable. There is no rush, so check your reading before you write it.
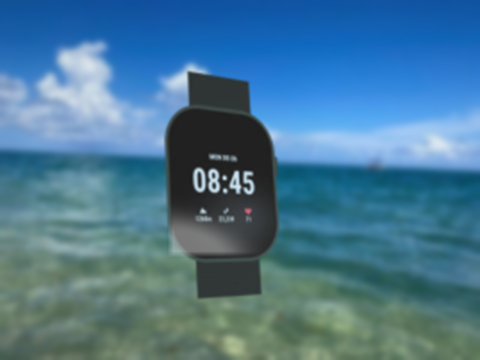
8,45
